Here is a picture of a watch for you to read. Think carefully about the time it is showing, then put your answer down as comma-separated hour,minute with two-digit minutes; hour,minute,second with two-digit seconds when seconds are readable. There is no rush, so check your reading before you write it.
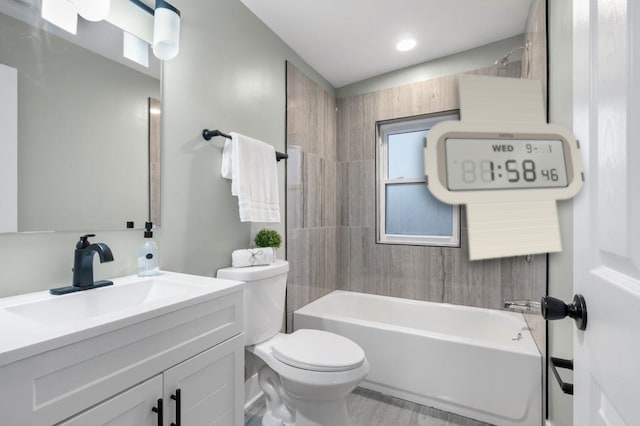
1,58,46
